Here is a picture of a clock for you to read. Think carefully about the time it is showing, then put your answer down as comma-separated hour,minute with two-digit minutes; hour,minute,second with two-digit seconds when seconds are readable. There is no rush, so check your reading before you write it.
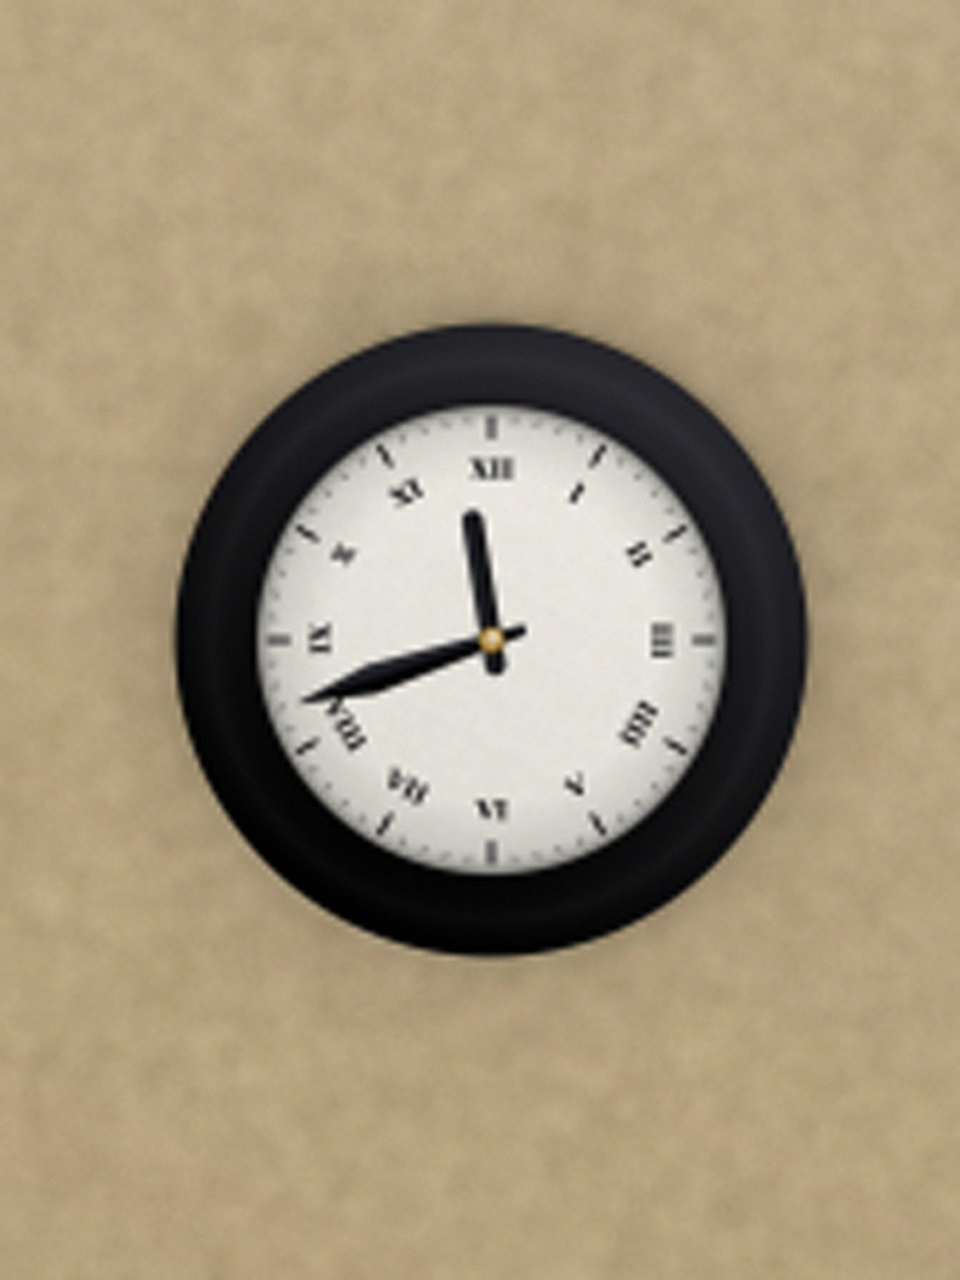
11,42
